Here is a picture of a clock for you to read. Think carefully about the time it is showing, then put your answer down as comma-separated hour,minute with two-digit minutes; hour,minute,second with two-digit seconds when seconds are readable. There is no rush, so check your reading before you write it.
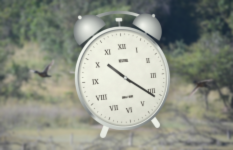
10,21
